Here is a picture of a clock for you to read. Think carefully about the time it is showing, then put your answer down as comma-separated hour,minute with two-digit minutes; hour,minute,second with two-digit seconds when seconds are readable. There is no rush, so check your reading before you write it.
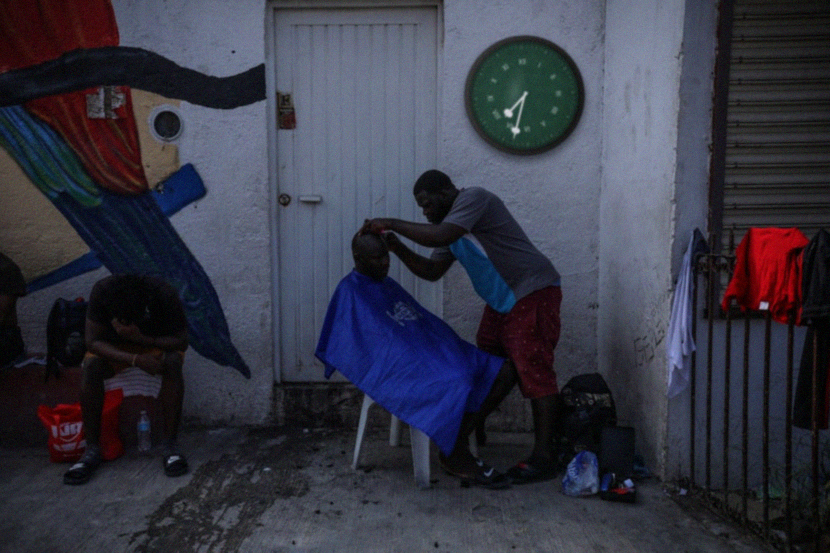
7,33
